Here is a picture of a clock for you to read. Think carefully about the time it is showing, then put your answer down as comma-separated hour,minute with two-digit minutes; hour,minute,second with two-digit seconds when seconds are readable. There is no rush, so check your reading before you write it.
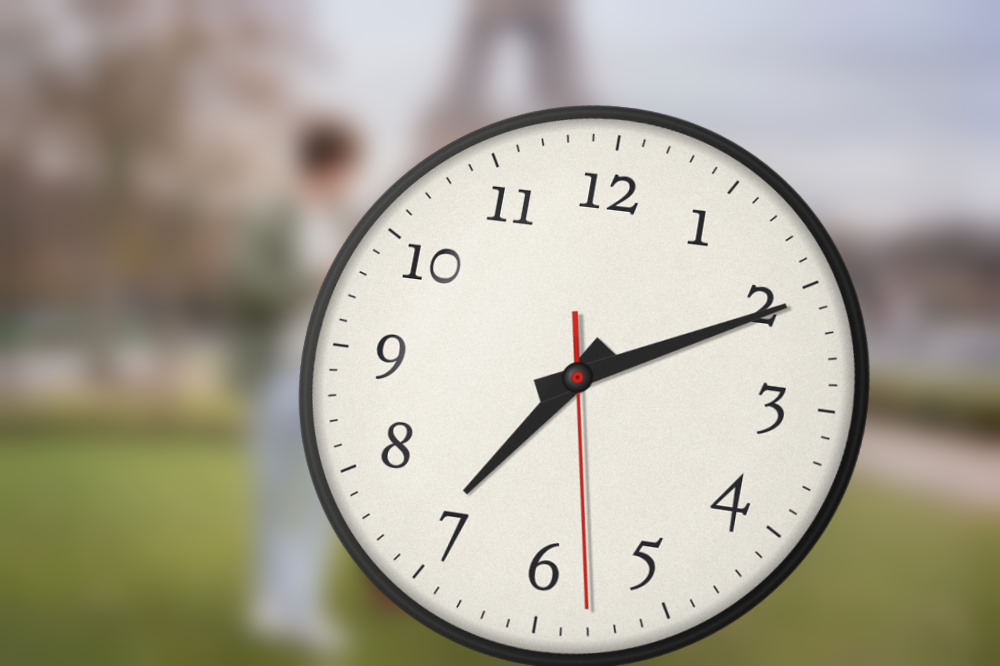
7,10,28
